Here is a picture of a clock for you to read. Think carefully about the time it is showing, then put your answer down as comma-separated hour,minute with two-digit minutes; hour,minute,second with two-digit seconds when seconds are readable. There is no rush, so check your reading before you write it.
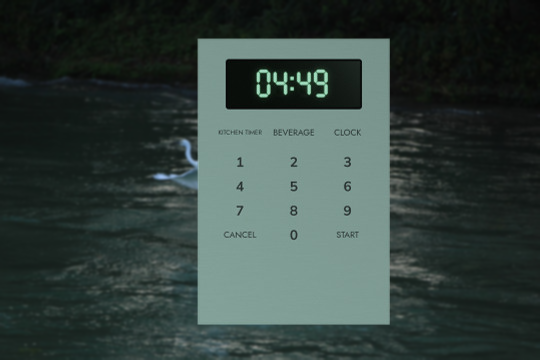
4,49
